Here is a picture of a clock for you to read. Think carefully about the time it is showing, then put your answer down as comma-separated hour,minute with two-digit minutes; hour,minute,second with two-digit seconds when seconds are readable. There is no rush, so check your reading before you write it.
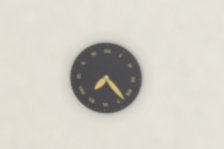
7,23
